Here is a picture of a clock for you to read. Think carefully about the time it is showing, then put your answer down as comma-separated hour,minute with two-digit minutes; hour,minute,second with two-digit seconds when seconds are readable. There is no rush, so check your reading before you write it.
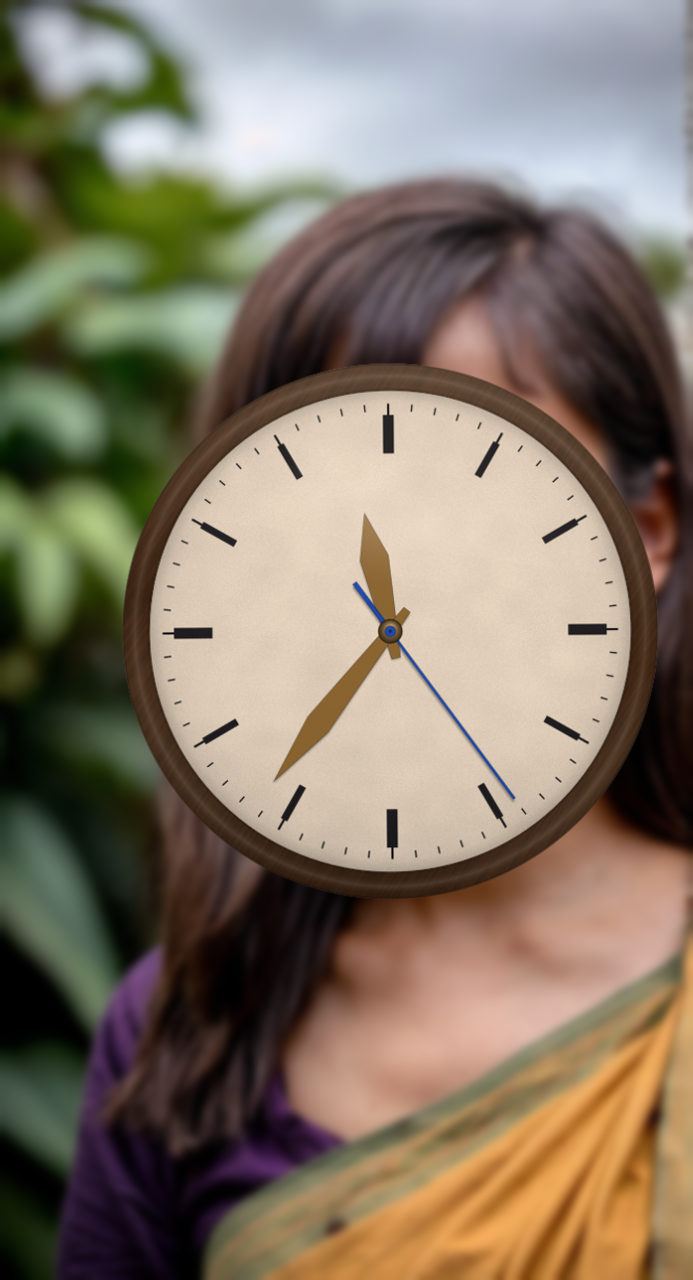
11,36,24
